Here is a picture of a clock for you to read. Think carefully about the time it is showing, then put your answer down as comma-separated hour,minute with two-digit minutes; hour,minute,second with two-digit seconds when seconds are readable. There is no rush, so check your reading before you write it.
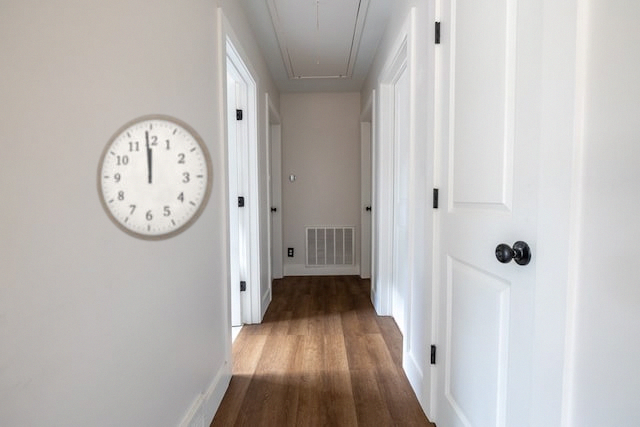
11,59
